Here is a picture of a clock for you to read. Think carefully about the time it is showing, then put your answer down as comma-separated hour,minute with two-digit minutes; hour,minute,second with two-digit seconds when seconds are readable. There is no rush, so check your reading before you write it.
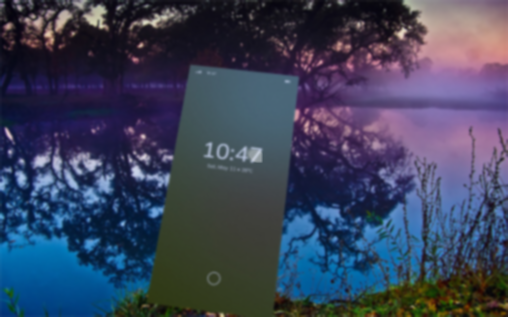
10,47
